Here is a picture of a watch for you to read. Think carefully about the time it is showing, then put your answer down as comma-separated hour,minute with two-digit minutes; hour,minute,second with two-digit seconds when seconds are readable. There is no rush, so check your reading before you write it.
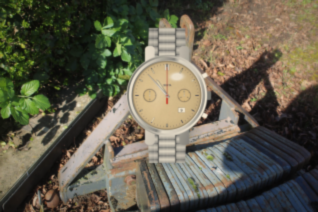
10,53
